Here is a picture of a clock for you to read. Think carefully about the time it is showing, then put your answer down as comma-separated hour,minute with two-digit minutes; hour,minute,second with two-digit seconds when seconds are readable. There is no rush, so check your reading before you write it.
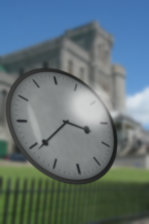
3,39
